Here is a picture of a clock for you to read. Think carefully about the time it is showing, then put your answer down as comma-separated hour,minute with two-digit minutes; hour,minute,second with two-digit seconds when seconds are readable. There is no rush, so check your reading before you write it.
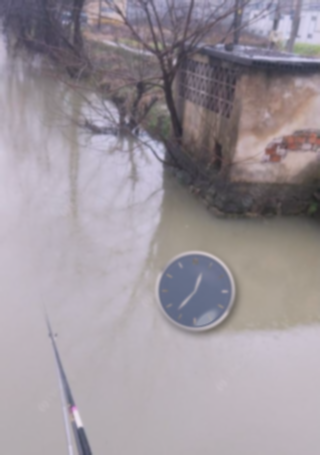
12,37
